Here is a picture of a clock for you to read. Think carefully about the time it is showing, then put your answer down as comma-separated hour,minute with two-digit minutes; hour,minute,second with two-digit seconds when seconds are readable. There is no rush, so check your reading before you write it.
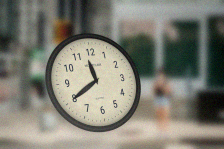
11,40
